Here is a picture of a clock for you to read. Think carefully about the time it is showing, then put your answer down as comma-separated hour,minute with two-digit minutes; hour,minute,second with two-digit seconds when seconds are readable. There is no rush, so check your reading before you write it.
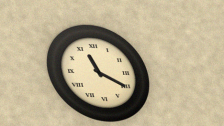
11,20
